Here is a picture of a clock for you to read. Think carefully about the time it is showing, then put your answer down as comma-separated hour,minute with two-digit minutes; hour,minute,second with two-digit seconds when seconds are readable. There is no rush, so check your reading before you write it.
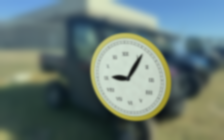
9,06
